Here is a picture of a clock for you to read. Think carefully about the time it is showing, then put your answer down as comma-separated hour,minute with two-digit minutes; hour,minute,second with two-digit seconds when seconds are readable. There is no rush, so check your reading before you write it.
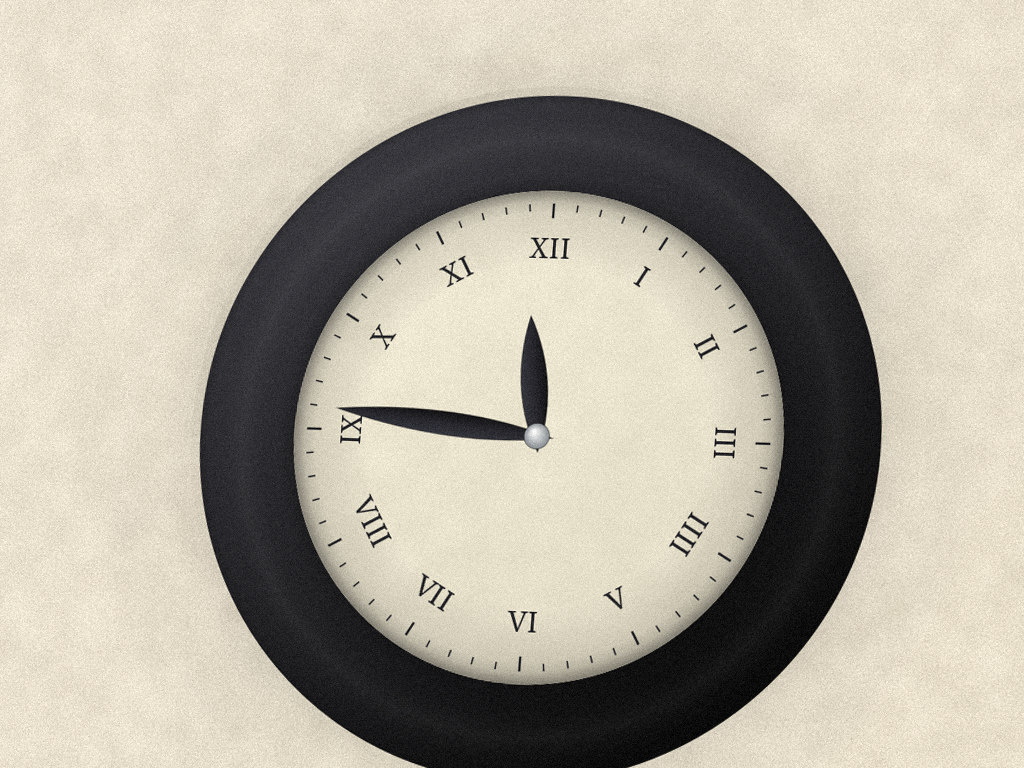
11,46
